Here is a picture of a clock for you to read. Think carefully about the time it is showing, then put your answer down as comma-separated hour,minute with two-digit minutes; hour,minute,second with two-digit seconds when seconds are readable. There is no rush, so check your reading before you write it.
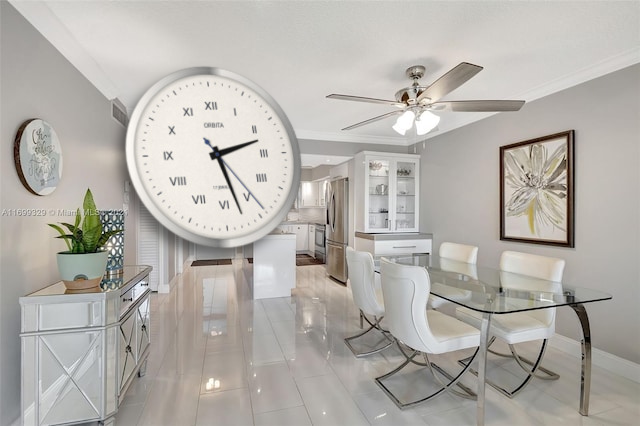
2,27,24
